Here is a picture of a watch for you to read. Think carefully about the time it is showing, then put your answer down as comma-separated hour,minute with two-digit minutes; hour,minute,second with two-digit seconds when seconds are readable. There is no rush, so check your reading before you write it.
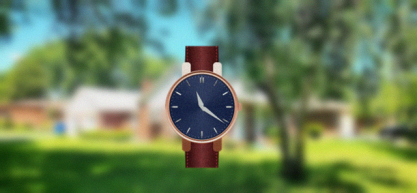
11,21
